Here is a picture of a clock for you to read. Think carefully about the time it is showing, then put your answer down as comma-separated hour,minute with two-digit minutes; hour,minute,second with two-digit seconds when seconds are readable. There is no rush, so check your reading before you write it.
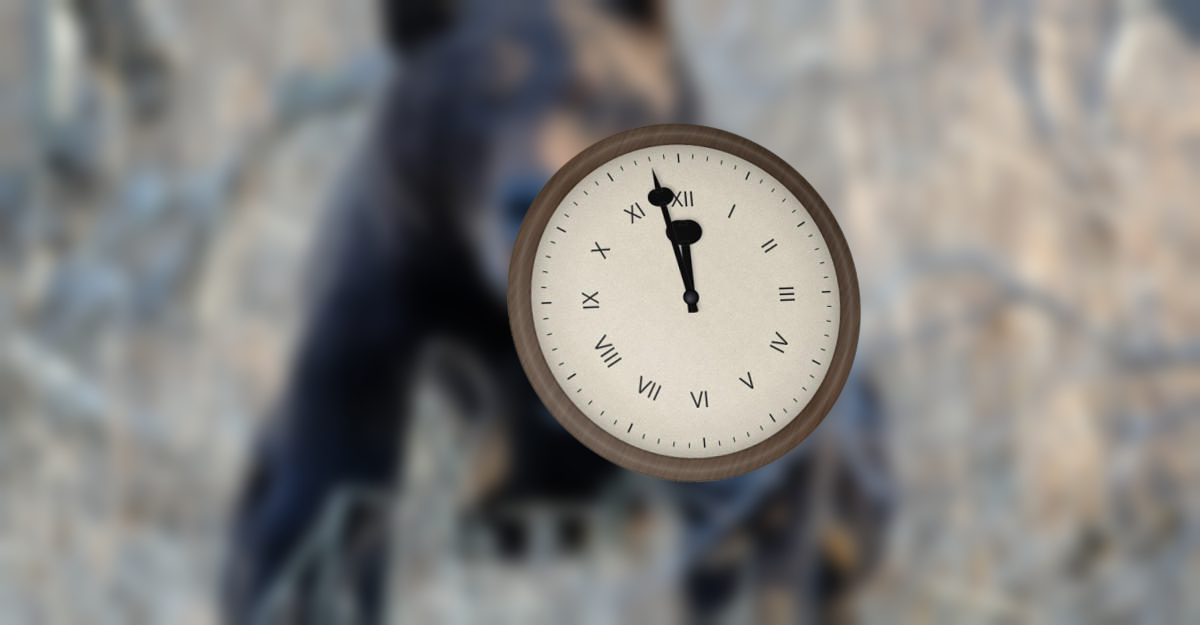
11,58
